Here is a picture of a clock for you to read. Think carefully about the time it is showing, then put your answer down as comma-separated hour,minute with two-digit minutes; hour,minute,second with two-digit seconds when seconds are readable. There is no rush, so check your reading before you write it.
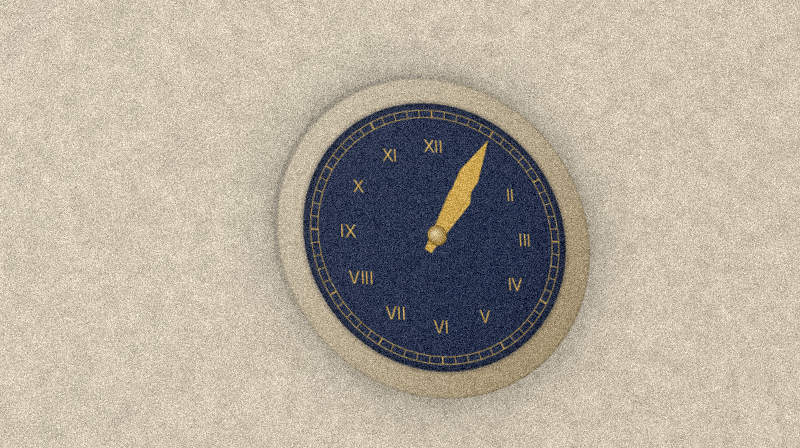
1,05
